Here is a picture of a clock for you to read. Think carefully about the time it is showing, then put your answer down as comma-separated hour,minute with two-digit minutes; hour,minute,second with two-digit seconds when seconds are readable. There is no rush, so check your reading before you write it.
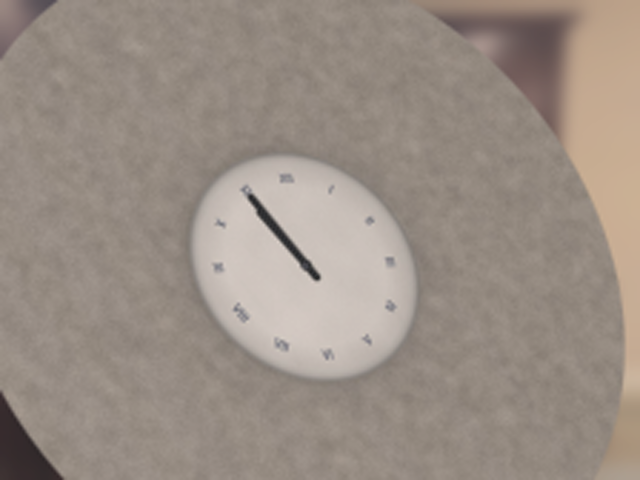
10,55
